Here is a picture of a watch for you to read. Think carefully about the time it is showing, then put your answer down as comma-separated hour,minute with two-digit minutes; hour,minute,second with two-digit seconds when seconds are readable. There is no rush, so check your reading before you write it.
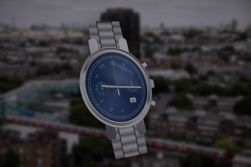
9,16
